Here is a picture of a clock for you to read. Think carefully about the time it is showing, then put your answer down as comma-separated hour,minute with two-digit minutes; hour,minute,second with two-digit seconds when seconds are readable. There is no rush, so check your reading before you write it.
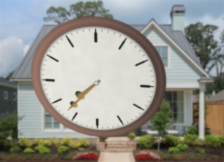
7,37
